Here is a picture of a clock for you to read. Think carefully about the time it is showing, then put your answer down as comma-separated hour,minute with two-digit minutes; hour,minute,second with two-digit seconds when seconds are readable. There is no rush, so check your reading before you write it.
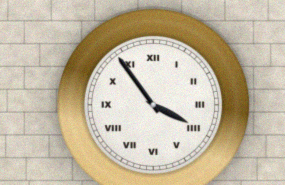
3,54
